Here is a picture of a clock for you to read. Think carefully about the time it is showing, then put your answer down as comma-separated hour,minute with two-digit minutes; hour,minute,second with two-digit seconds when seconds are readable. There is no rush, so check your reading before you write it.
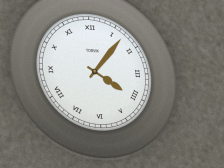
4,07
